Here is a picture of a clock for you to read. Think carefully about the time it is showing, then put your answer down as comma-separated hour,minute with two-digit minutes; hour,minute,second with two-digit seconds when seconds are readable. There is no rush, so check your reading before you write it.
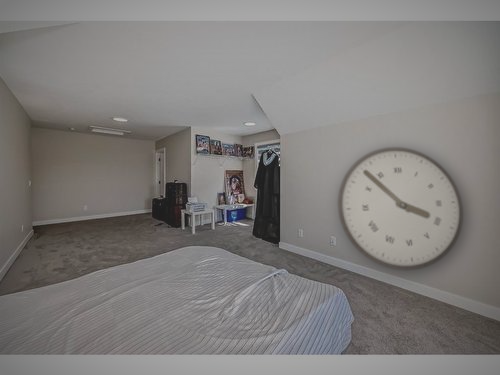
3,53
